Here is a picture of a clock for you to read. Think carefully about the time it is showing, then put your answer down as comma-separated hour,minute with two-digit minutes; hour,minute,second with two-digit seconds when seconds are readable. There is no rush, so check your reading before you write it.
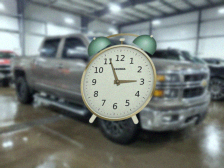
2,56
